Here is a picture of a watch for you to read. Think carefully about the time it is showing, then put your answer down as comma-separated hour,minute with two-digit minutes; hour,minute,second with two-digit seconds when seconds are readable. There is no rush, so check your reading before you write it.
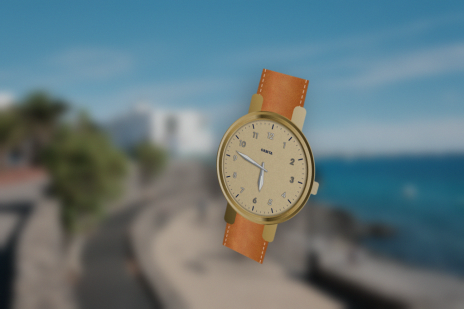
5,47
